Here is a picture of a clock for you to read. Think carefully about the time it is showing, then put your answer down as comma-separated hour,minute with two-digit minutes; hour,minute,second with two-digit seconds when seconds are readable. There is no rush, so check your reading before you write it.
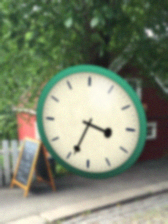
3,34
